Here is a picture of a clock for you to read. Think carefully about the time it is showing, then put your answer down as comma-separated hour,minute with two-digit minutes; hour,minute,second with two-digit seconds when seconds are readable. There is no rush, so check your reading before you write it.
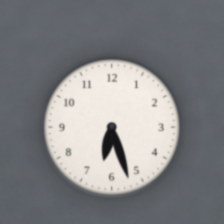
6,27
